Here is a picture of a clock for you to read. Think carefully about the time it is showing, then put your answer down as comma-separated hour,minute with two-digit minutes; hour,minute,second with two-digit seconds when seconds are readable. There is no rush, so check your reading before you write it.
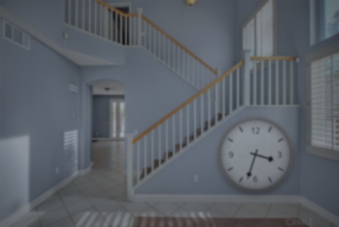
3,33
